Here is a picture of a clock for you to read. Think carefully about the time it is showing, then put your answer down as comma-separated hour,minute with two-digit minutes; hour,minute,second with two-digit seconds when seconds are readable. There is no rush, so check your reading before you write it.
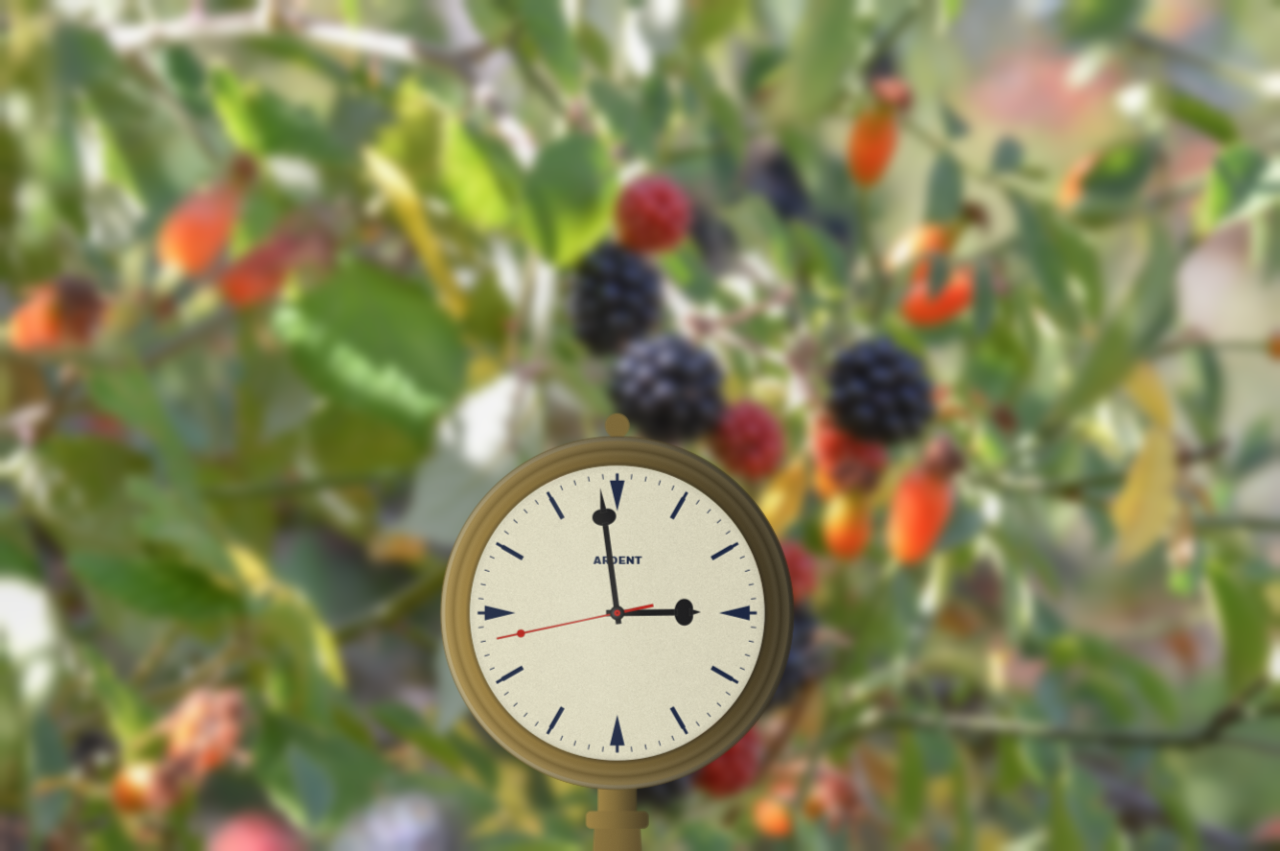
2,58,43
